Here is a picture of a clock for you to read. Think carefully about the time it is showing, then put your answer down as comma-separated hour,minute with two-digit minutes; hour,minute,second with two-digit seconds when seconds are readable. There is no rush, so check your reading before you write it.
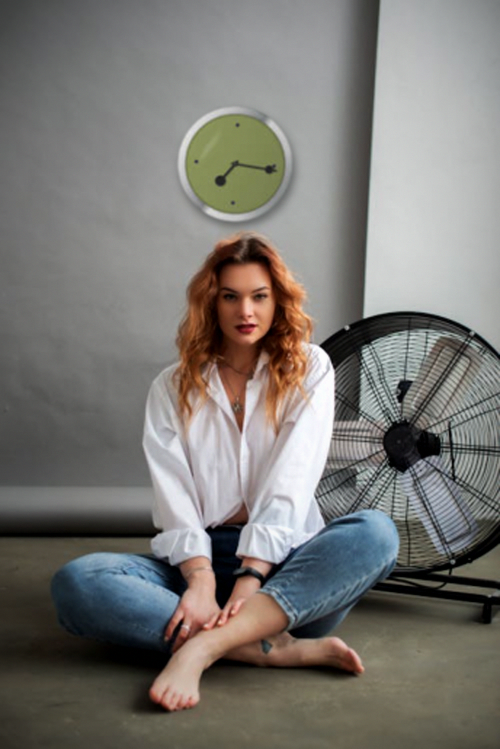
7,16
